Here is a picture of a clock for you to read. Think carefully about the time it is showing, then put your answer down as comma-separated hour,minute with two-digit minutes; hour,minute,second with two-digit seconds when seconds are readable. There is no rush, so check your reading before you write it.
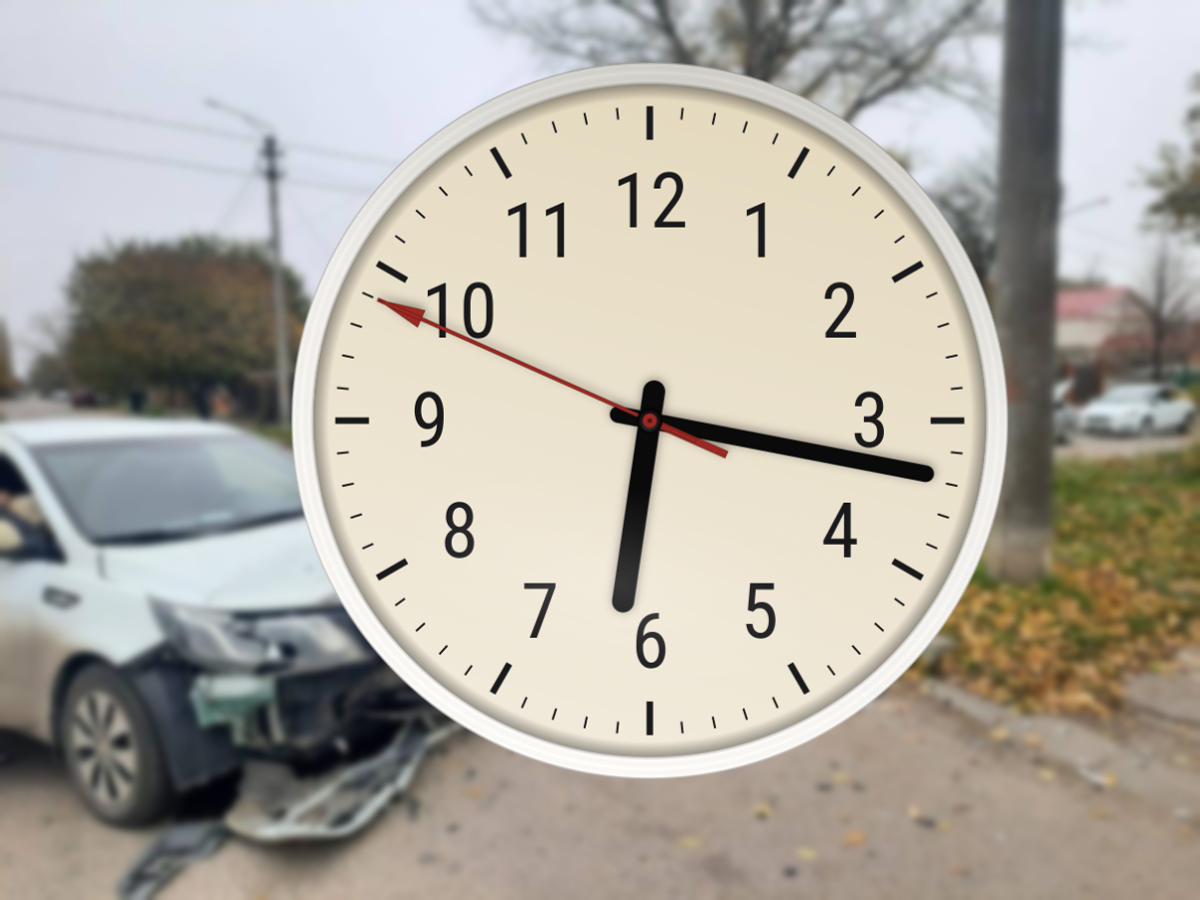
6,16,49
